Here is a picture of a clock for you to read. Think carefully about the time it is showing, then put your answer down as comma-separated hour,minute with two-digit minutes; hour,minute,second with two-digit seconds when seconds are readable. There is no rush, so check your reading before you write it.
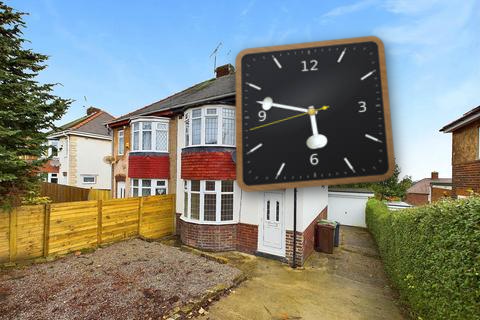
5,47,43
